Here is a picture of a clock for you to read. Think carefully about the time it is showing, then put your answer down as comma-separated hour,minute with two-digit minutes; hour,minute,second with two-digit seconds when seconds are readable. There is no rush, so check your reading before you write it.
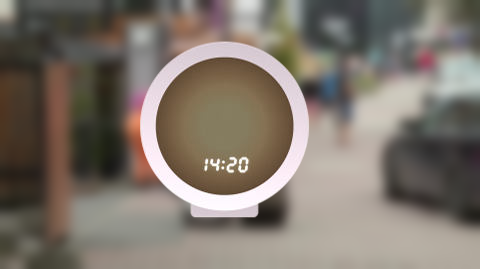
14,20
